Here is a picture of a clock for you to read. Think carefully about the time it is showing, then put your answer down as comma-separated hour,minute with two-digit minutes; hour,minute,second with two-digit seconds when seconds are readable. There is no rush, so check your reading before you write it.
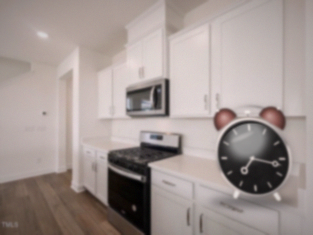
7,17
